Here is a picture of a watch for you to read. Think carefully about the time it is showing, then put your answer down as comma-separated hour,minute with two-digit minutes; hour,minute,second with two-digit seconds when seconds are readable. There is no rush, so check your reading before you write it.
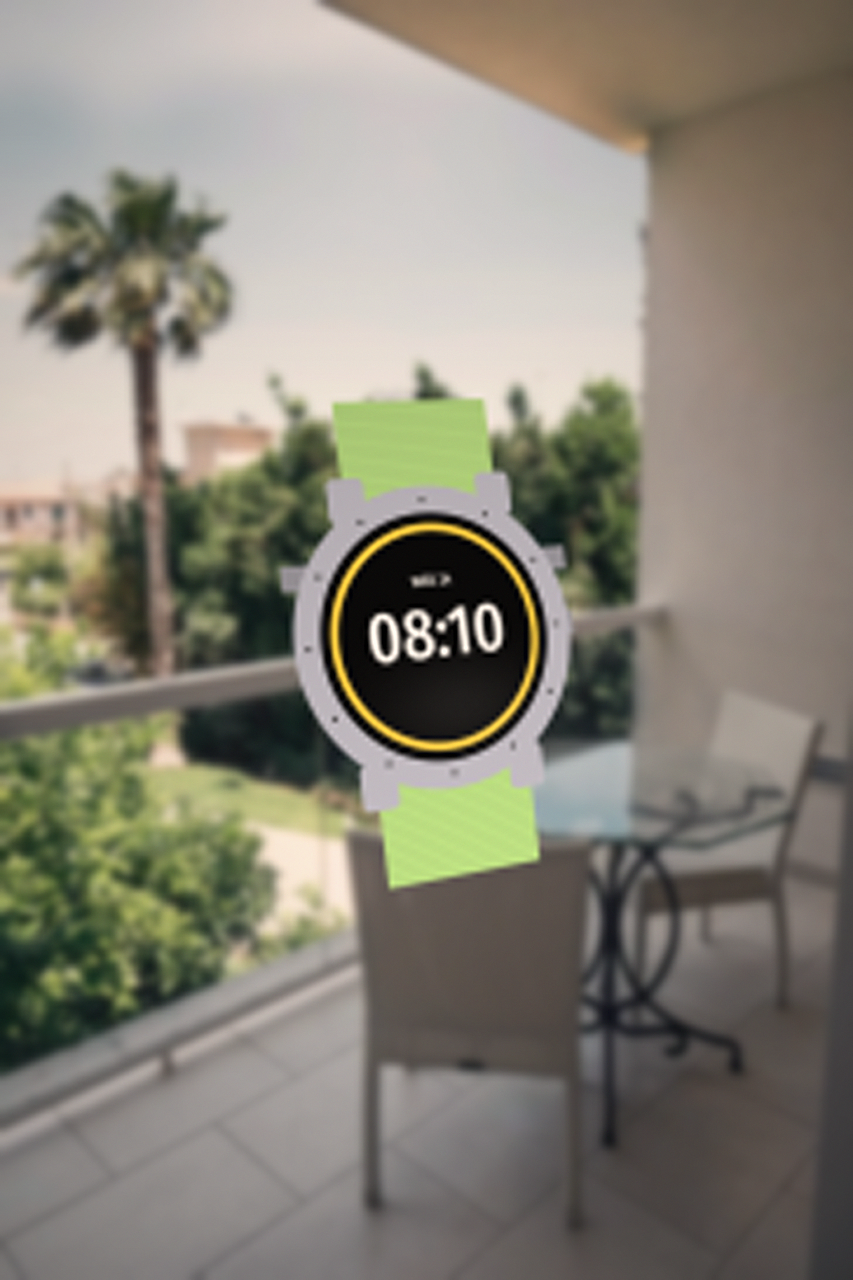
8,10
